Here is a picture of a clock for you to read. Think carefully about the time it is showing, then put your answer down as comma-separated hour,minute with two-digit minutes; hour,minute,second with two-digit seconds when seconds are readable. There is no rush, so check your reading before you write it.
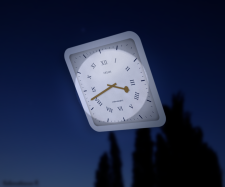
3,42
